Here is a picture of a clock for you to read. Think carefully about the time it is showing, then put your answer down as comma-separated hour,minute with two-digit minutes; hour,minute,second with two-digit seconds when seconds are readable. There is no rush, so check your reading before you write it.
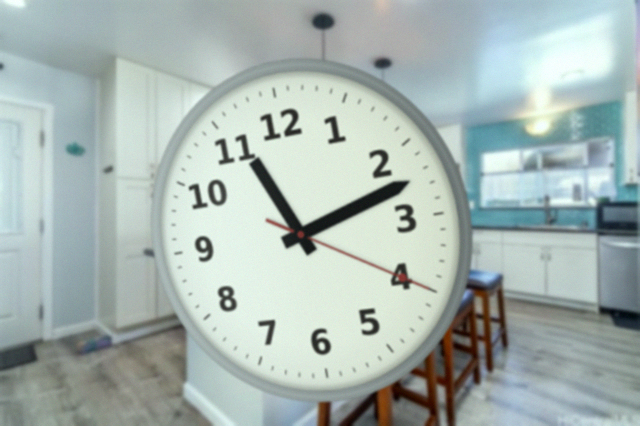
11,12,20
